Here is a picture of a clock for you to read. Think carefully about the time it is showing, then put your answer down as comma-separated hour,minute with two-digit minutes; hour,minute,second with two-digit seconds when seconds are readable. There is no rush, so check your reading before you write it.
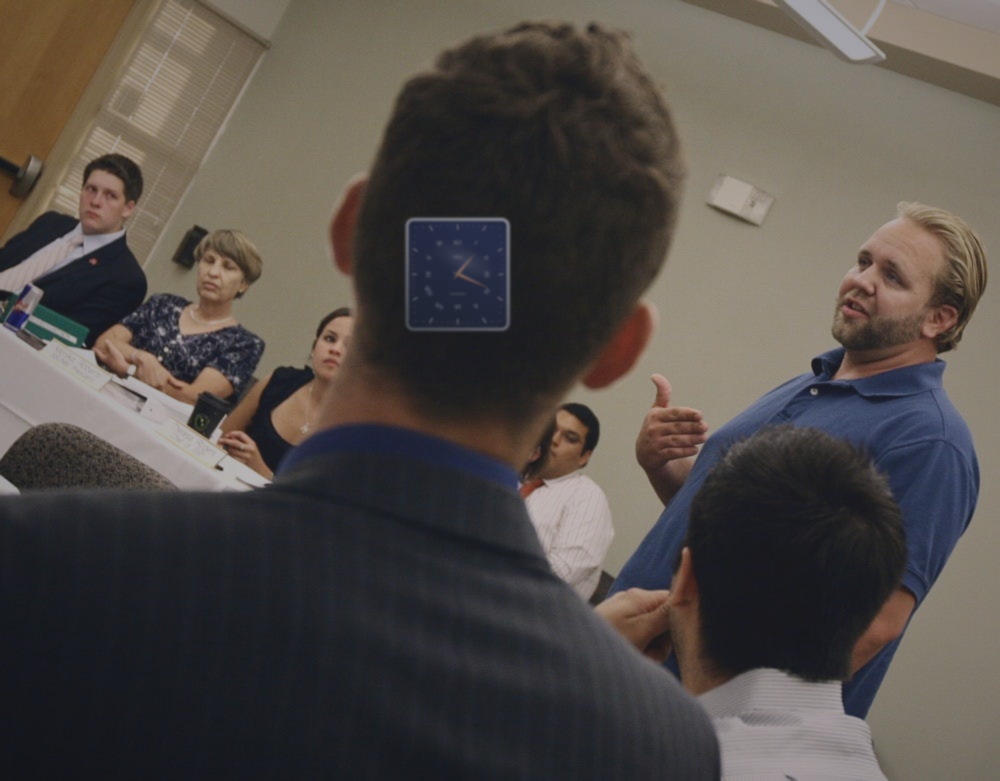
1,19
